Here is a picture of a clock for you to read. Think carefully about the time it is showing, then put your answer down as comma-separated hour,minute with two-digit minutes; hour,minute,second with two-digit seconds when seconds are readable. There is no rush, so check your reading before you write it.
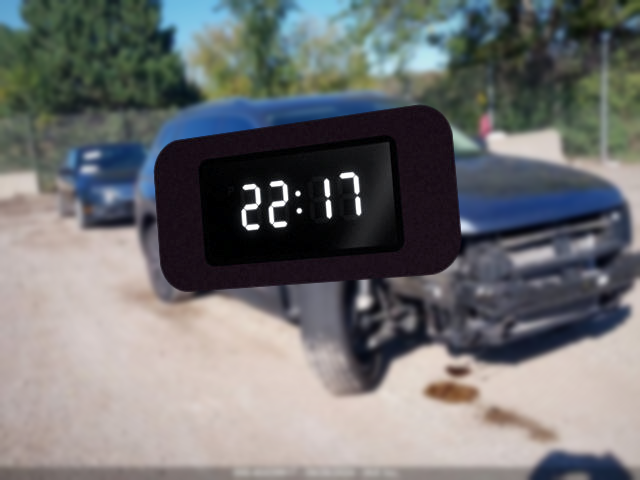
22,17
